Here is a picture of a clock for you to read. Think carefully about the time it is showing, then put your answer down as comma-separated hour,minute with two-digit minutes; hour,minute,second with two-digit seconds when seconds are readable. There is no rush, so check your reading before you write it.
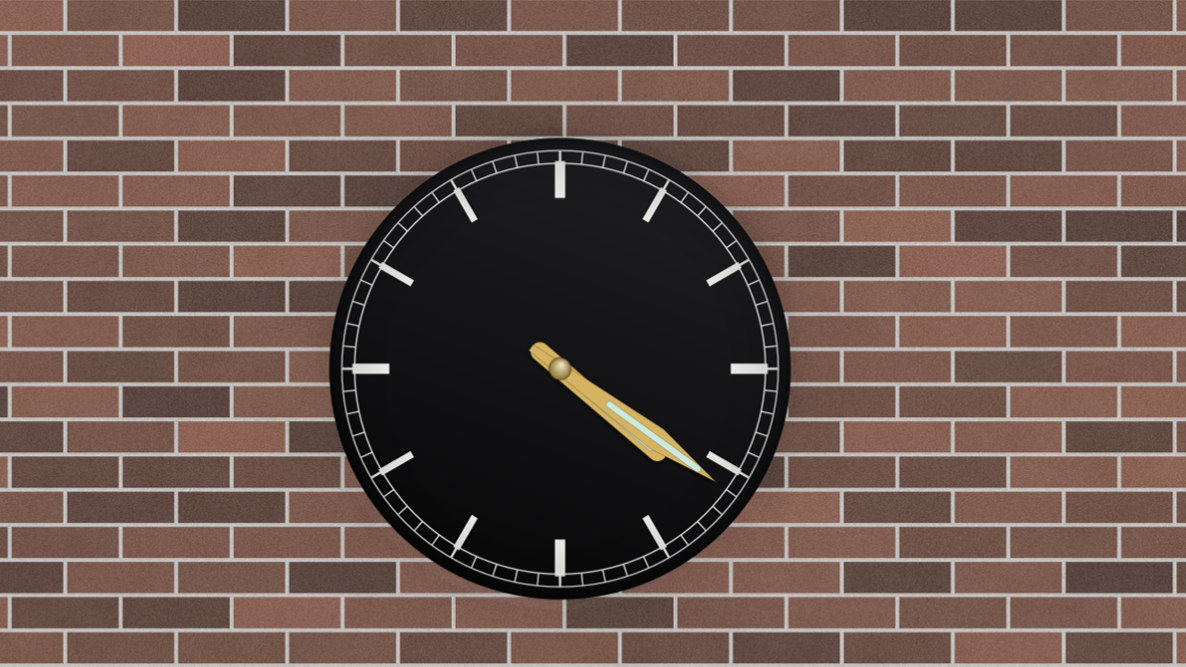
4,21
